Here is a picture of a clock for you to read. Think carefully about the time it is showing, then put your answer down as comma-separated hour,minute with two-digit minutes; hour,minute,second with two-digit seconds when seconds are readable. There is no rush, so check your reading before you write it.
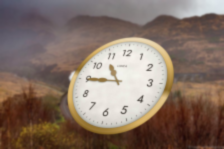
10,45
